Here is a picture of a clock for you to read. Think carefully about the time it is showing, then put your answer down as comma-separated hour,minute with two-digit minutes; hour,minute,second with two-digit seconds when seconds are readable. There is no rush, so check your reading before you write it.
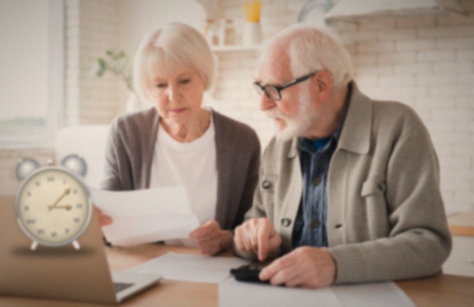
3,08
